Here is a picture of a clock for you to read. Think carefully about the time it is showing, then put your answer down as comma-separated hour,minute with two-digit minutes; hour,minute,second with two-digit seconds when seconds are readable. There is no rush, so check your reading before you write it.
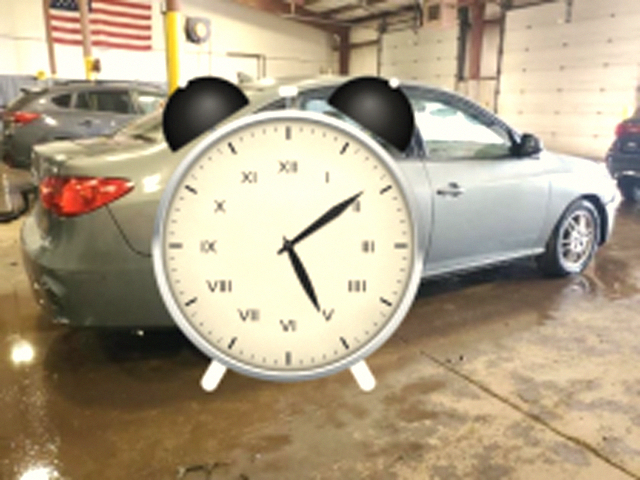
5,09
